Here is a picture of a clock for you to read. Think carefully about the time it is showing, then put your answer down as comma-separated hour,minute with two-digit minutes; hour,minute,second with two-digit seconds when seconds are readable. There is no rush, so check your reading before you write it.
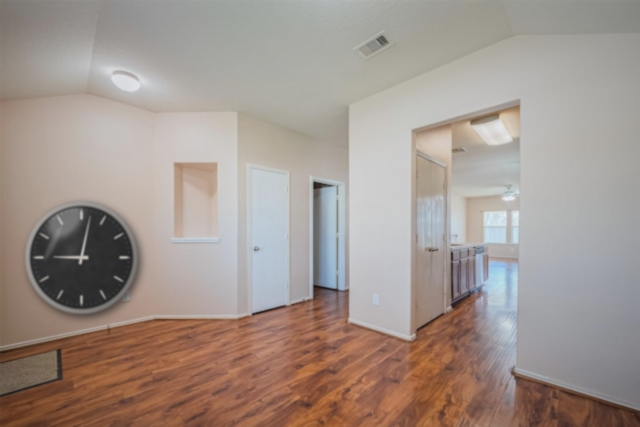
9,02
